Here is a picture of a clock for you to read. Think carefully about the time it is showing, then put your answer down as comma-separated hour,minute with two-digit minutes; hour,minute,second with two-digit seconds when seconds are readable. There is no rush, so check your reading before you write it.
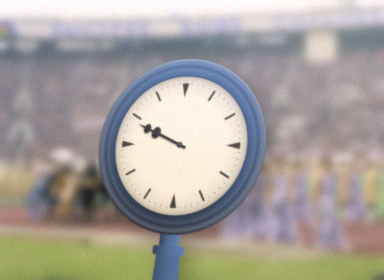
9,49
